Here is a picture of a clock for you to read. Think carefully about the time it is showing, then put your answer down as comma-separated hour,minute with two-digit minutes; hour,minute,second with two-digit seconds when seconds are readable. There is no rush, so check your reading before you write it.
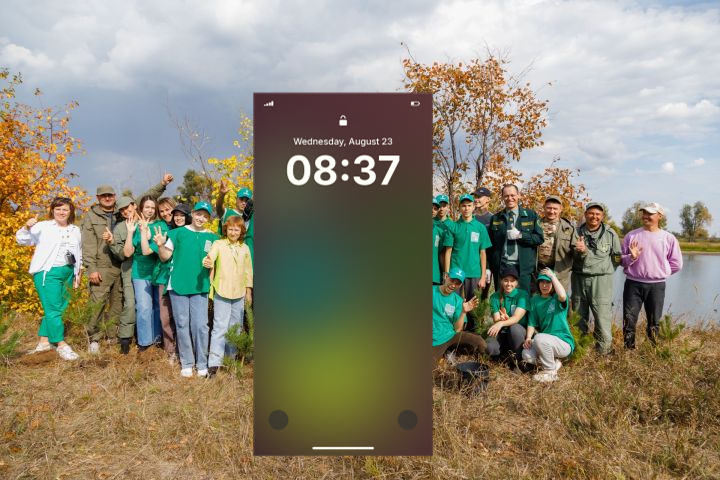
8,37
